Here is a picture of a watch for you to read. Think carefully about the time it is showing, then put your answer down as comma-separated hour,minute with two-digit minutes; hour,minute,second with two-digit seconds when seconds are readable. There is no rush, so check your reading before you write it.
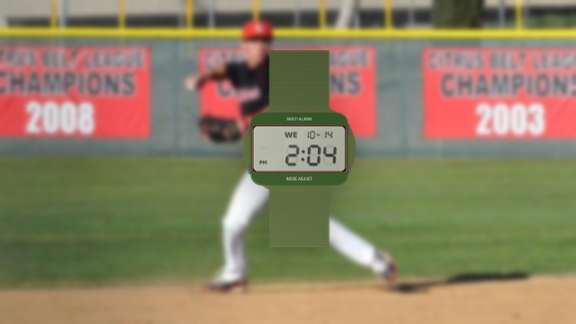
2,04
